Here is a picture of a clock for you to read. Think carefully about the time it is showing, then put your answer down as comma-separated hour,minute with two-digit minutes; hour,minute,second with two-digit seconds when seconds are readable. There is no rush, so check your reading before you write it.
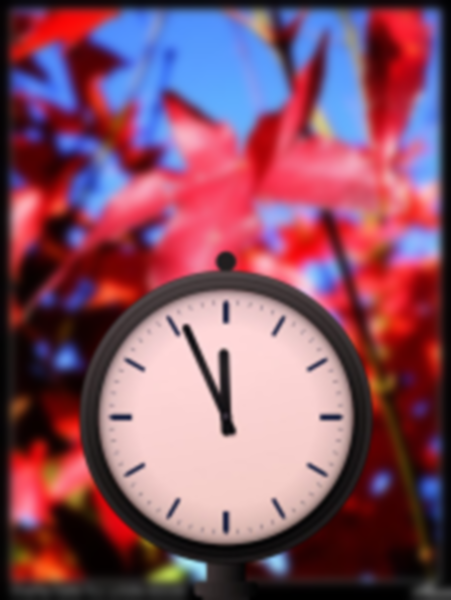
11,56
